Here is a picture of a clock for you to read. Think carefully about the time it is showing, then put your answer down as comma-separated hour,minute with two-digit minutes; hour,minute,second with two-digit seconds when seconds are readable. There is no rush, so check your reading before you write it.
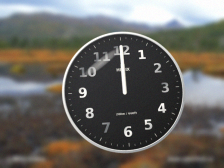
12,00
